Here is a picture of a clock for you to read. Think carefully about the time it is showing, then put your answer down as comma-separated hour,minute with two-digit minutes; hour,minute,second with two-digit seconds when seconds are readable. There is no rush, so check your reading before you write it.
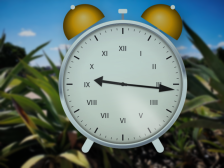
9,16
